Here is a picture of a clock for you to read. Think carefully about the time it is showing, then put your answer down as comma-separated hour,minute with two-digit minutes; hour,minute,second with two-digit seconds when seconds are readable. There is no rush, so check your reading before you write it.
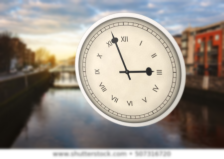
2,57
